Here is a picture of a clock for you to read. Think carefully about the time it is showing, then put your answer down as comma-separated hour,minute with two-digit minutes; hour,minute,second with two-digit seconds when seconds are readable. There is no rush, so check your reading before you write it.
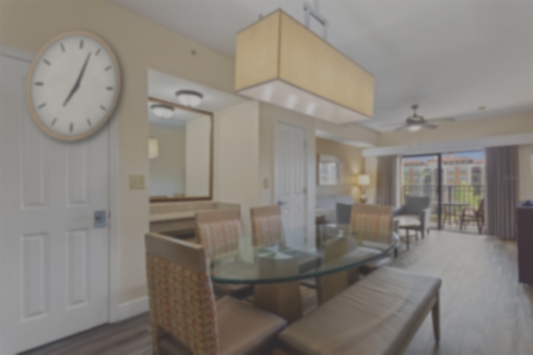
7,03
